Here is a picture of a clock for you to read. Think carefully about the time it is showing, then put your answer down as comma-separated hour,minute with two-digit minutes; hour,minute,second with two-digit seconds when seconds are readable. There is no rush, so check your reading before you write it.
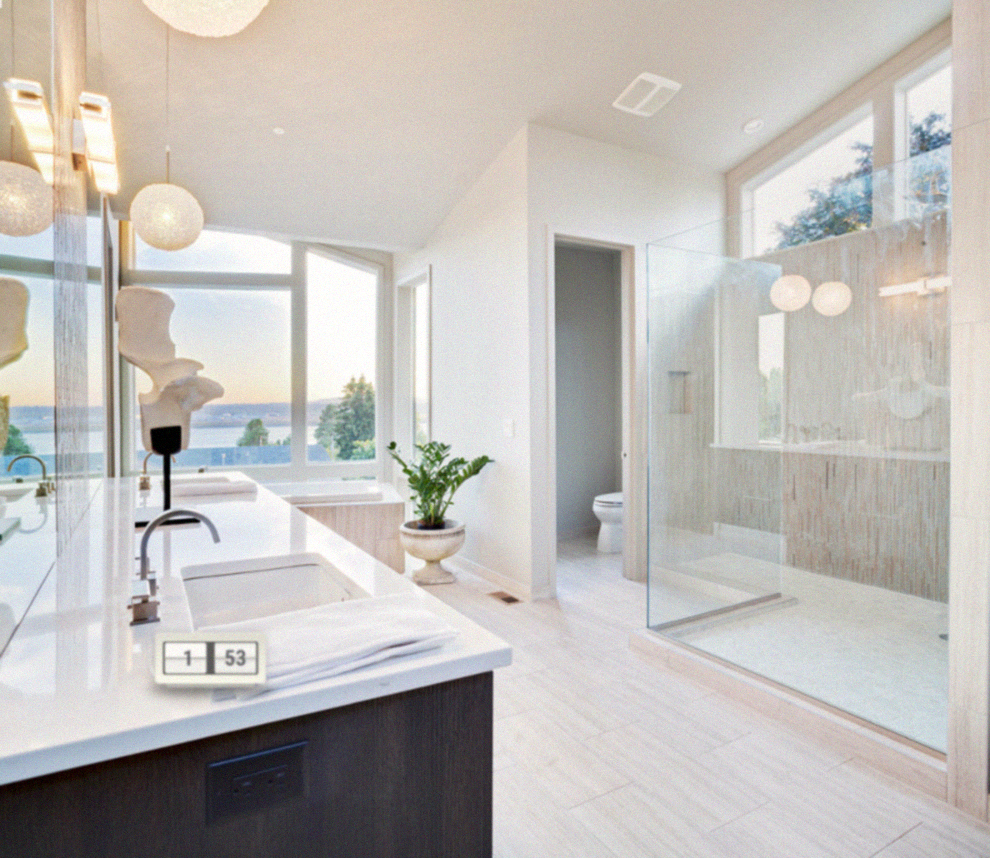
1,53
